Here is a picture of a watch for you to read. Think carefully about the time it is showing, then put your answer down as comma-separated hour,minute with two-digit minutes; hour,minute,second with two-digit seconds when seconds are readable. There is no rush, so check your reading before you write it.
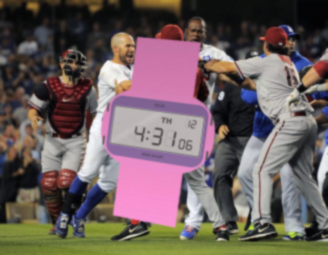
4,31
